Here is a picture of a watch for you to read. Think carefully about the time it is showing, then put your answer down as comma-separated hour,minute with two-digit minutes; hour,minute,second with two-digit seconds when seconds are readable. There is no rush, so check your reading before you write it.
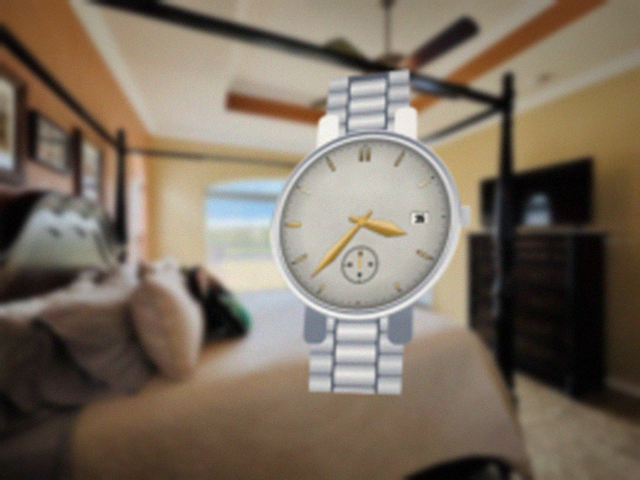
3,37
